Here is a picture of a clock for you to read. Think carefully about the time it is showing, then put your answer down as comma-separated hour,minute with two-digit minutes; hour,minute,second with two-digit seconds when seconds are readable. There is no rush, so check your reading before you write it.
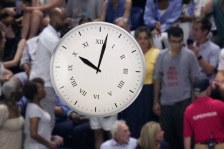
10,02
